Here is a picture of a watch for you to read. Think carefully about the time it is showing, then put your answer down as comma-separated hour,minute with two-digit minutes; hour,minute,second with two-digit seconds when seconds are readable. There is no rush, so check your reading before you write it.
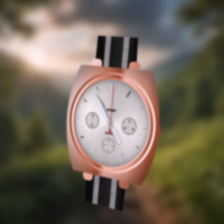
4,54
